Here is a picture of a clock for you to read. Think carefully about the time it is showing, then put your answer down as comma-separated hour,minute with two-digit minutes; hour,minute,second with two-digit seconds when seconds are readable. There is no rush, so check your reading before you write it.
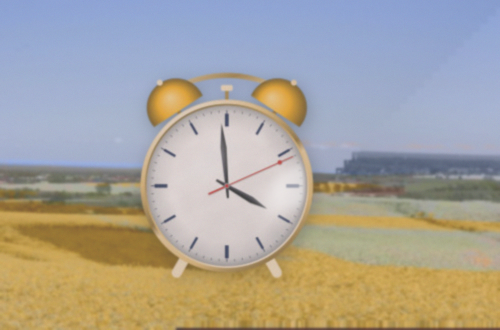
3,59,11
